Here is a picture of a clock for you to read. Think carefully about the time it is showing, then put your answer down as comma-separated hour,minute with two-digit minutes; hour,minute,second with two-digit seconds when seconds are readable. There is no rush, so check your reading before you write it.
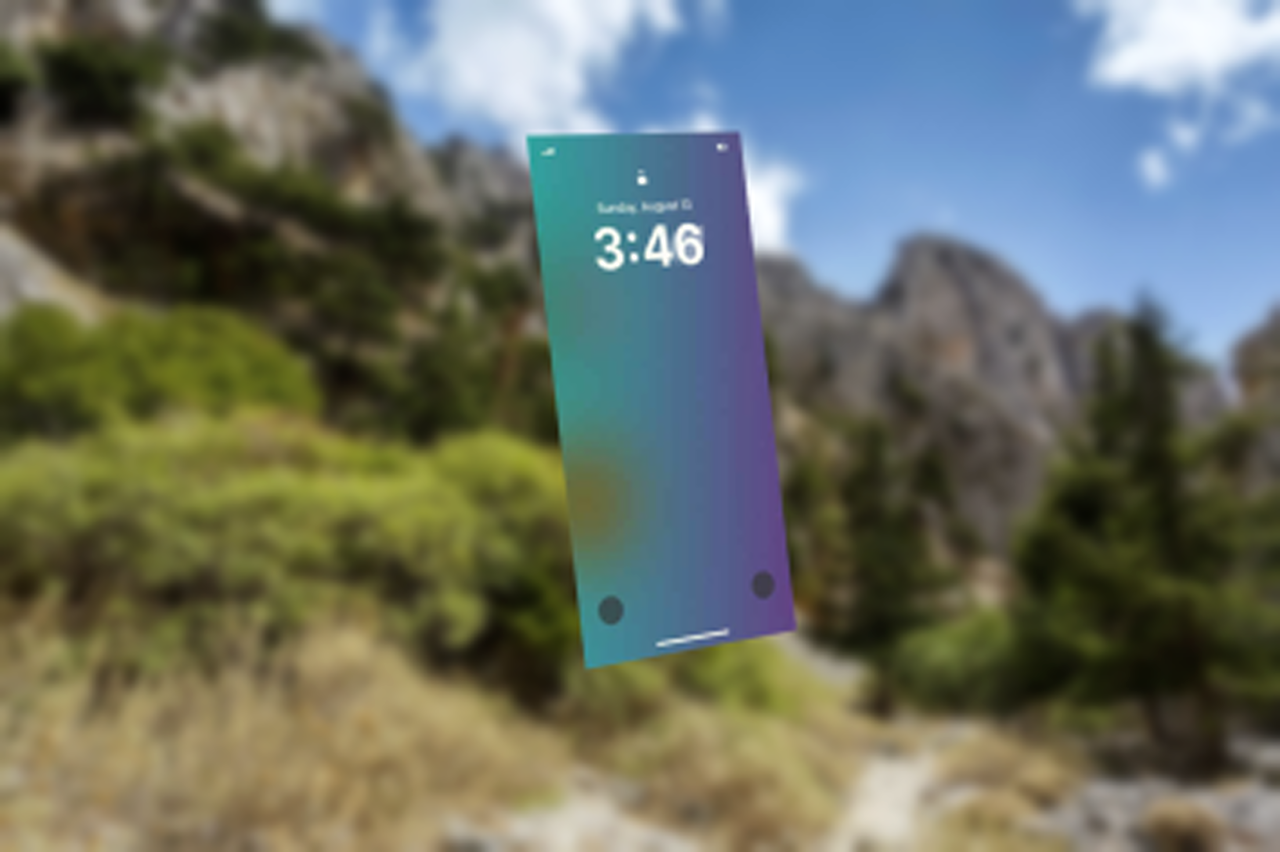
3,46
